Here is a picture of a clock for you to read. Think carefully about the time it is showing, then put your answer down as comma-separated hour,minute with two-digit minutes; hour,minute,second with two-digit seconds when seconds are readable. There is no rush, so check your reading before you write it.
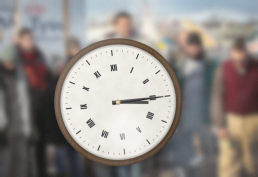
3,15
